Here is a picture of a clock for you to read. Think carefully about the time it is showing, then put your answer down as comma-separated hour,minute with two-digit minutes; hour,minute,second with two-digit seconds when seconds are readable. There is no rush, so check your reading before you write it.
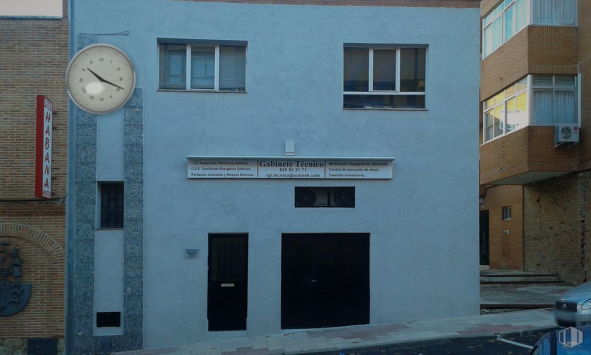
10,19
